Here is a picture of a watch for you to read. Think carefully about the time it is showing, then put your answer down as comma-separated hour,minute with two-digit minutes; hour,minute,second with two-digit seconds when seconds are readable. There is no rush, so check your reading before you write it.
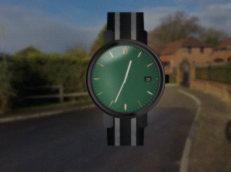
12,34
